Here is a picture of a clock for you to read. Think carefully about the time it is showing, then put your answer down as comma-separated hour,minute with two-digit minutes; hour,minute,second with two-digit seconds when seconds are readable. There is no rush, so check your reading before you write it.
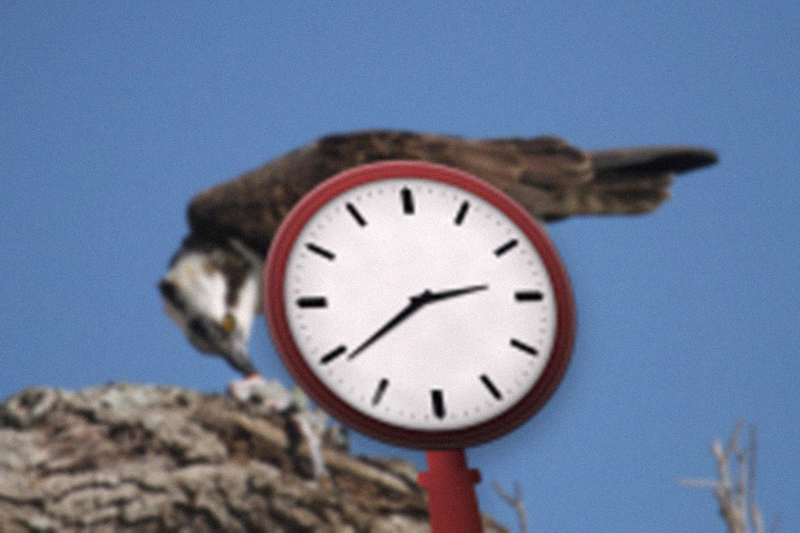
2,39
